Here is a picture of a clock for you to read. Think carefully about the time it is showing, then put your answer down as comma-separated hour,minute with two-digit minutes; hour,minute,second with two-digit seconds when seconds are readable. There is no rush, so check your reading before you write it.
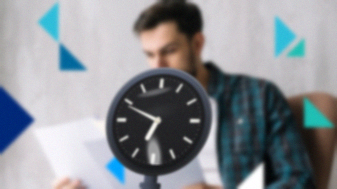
6,49
